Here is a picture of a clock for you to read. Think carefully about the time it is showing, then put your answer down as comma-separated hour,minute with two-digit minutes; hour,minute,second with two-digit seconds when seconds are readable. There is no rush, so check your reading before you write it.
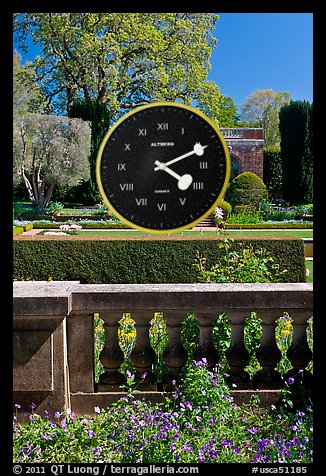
4,11
